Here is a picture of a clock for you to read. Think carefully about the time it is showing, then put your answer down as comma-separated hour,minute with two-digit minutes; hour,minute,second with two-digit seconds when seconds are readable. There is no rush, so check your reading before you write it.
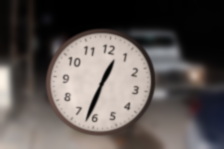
12,32
